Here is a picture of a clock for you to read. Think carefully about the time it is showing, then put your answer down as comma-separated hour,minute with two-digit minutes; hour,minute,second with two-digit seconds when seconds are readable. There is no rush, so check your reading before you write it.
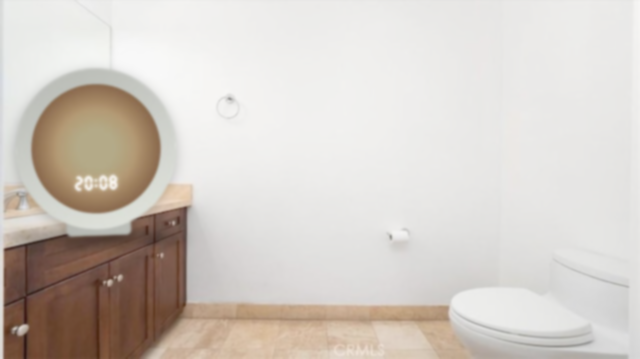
20,08
